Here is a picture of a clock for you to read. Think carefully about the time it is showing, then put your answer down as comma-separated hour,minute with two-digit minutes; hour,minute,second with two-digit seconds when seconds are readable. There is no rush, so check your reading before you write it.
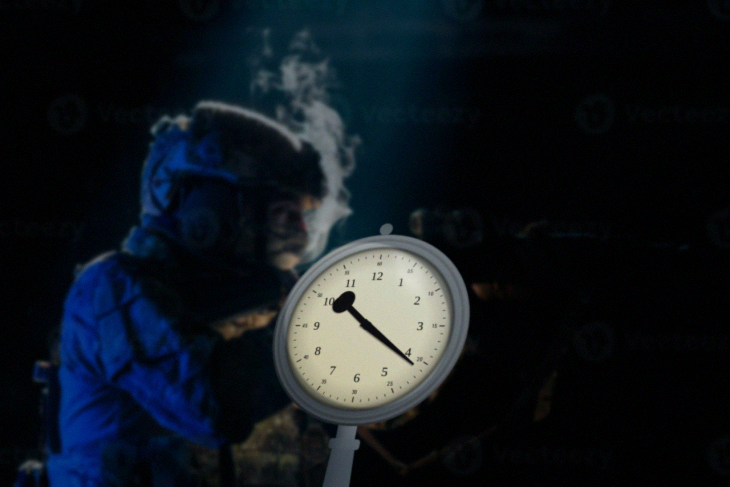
10,21
